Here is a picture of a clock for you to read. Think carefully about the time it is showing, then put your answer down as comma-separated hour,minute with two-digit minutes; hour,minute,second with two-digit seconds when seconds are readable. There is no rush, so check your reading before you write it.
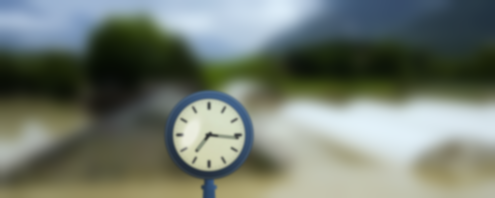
7,16
